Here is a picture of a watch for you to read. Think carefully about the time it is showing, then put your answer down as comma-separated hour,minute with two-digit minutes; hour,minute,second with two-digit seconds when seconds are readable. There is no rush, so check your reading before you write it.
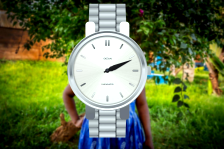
2,11
